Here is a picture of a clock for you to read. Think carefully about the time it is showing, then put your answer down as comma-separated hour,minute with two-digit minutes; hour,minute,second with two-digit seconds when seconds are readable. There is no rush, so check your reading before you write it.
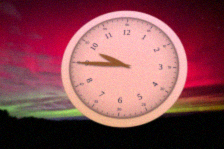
9,45
